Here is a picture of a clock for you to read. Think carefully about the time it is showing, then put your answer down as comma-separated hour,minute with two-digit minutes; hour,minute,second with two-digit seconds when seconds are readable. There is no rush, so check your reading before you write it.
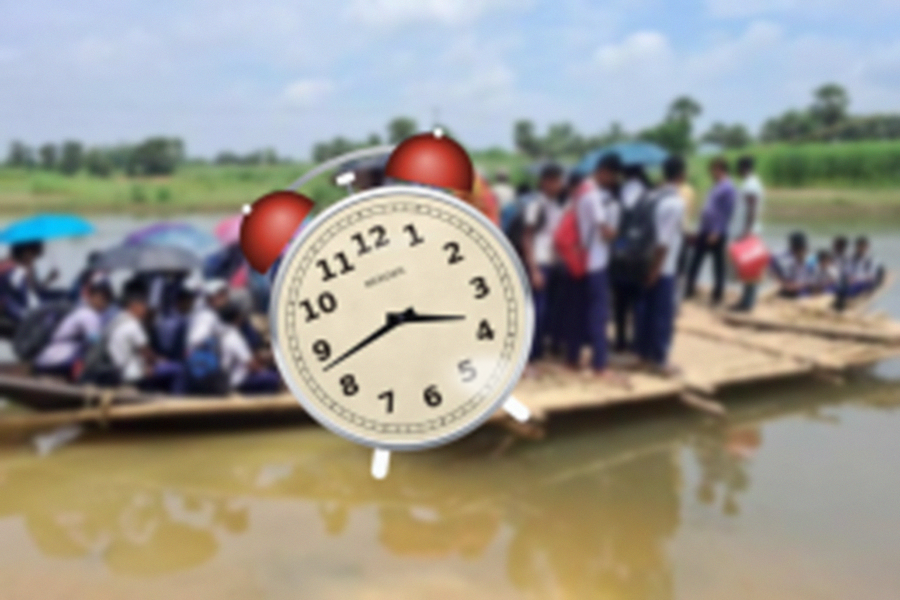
3,43
